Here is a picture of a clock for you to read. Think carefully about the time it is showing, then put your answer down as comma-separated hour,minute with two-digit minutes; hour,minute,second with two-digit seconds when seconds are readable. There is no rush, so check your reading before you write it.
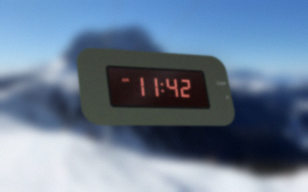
11,42
